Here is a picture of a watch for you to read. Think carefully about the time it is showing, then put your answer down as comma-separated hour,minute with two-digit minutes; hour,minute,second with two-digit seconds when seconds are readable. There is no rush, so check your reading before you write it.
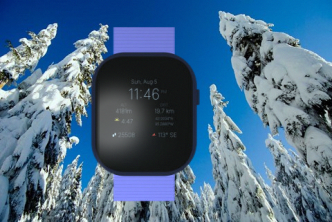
11,46
